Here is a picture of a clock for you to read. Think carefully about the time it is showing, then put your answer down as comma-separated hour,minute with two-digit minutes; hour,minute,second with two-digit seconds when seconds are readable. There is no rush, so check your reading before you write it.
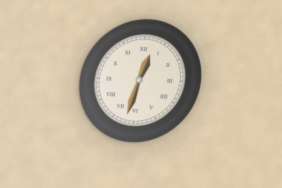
12,32
